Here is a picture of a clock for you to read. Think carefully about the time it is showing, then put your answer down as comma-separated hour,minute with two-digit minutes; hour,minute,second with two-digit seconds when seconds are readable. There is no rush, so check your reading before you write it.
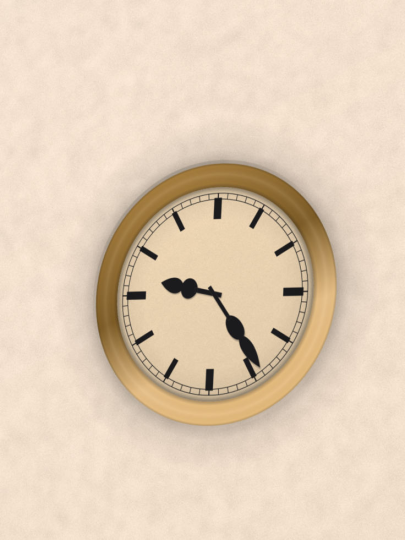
9,24
